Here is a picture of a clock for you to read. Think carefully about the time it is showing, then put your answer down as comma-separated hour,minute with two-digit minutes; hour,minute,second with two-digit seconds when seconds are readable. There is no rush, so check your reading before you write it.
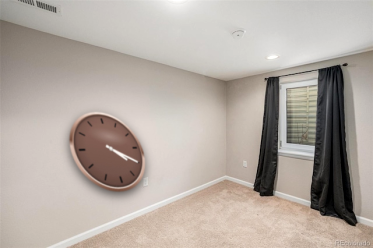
4,20
